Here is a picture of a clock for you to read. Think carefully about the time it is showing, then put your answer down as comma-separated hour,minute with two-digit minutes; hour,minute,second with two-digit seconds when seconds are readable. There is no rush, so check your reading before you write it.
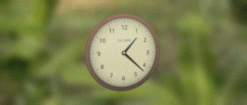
1,22
